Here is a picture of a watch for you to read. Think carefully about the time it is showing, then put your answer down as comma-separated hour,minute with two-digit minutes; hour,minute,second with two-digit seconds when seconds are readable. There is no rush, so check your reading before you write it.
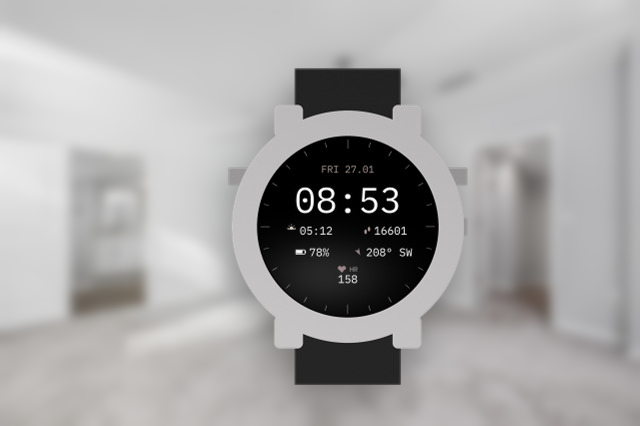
8,53
